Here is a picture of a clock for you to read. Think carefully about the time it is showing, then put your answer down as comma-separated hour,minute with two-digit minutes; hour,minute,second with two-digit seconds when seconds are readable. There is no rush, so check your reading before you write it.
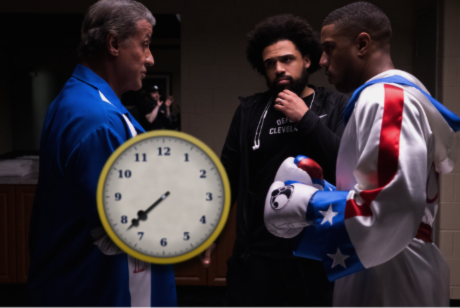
7,38
